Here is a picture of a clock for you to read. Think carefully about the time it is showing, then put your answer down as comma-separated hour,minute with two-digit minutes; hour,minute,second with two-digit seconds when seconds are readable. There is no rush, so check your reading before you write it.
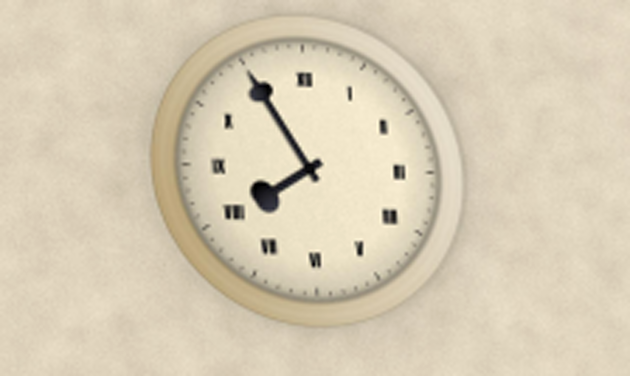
7,55
